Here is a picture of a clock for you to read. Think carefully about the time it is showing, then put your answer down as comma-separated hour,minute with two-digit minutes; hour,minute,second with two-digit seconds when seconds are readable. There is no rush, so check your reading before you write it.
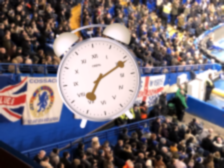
7,11
